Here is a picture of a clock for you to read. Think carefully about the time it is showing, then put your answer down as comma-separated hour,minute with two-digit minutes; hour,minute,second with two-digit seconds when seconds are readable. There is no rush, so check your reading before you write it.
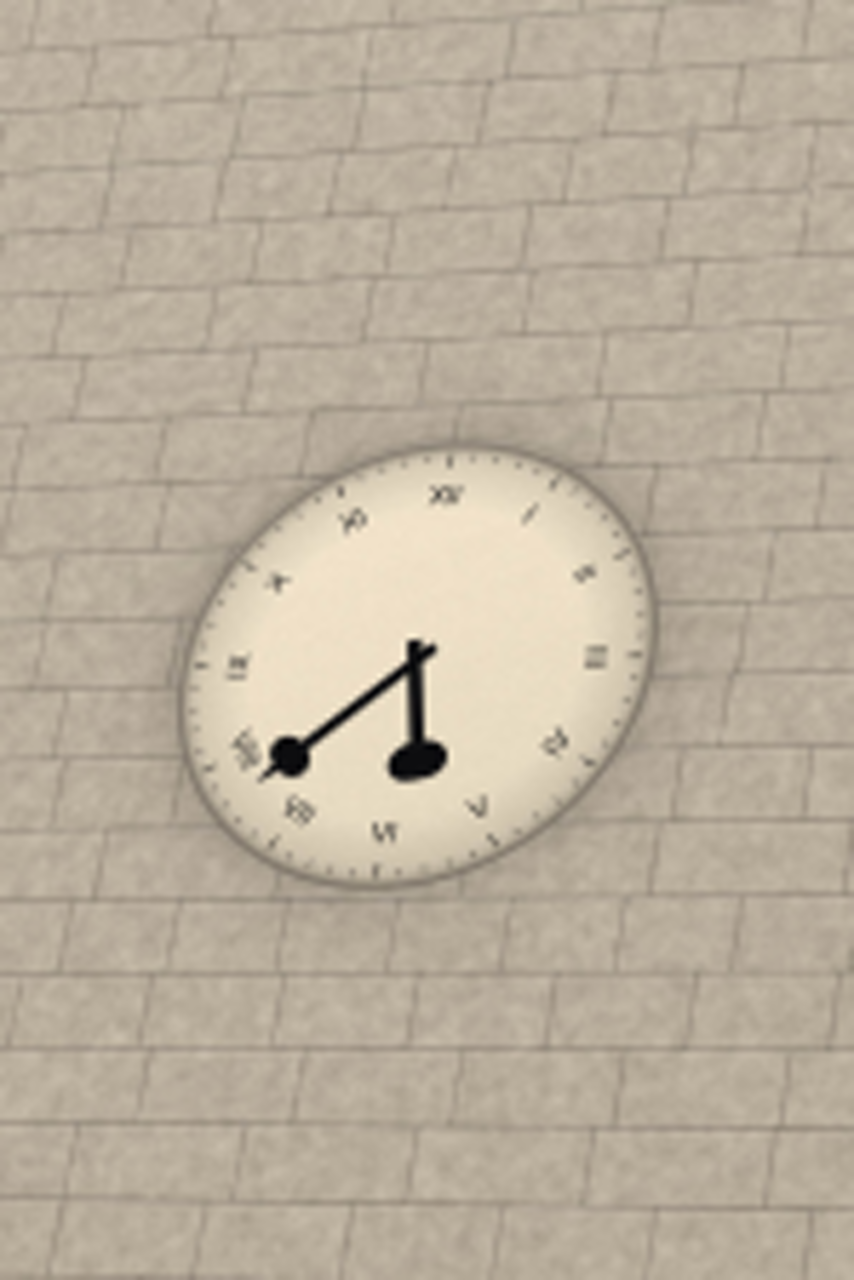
5,38
